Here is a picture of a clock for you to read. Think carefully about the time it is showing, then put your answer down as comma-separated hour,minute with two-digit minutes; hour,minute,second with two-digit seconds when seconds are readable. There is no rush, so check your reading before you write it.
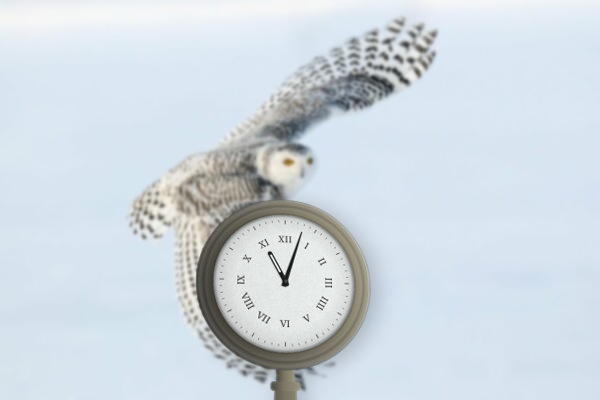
11,03
